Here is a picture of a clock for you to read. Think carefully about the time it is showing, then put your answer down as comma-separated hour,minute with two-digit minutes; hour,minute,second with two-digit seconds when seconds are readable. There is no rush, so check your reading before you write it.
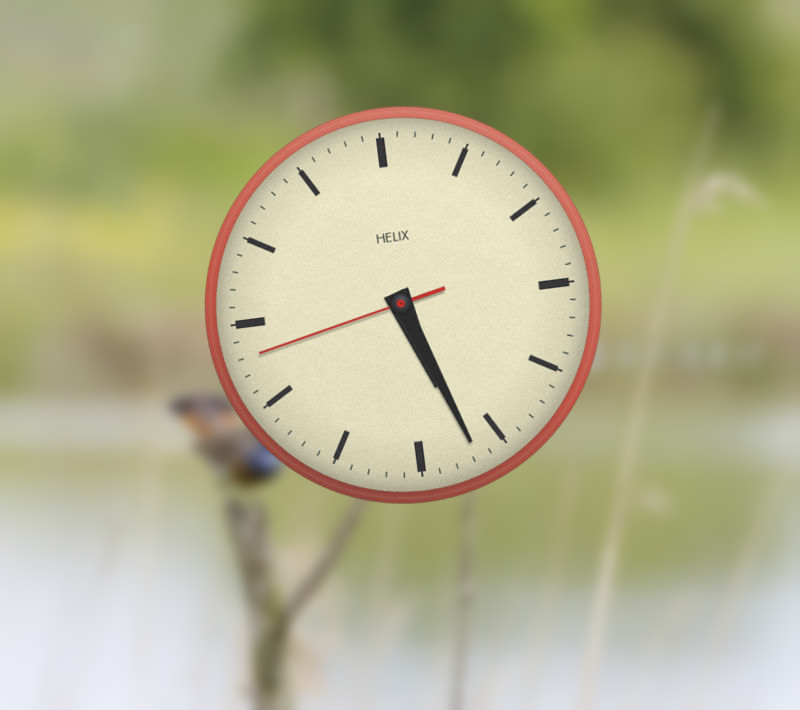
5,26,43
